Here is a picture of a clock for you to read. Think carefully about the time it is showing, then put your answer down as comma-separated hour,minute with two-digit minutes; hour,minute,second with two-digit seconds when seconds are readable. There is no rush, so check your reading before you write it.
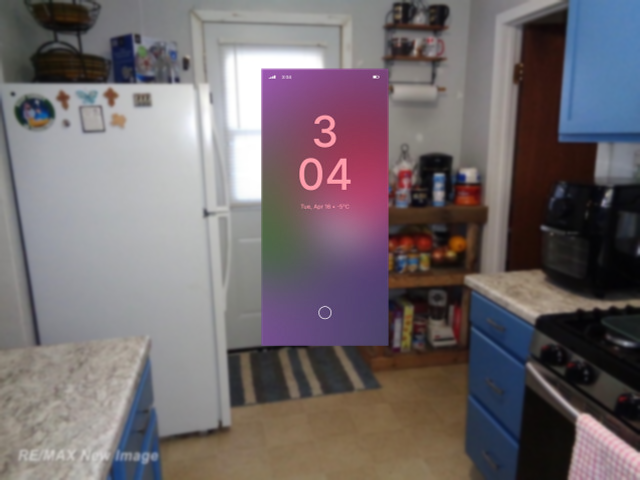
3,04
